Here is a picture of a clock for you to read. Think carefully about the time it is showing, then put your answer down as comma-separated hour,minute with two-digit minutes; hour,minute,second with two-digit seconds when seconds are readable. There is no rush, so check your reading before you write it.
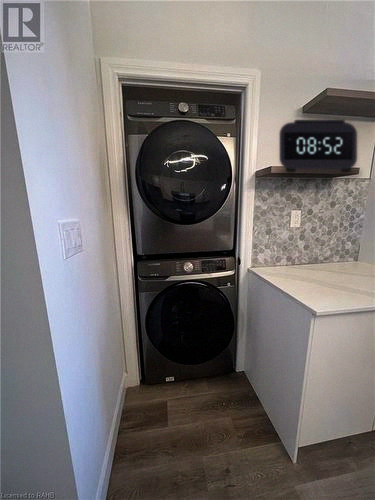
8,52
